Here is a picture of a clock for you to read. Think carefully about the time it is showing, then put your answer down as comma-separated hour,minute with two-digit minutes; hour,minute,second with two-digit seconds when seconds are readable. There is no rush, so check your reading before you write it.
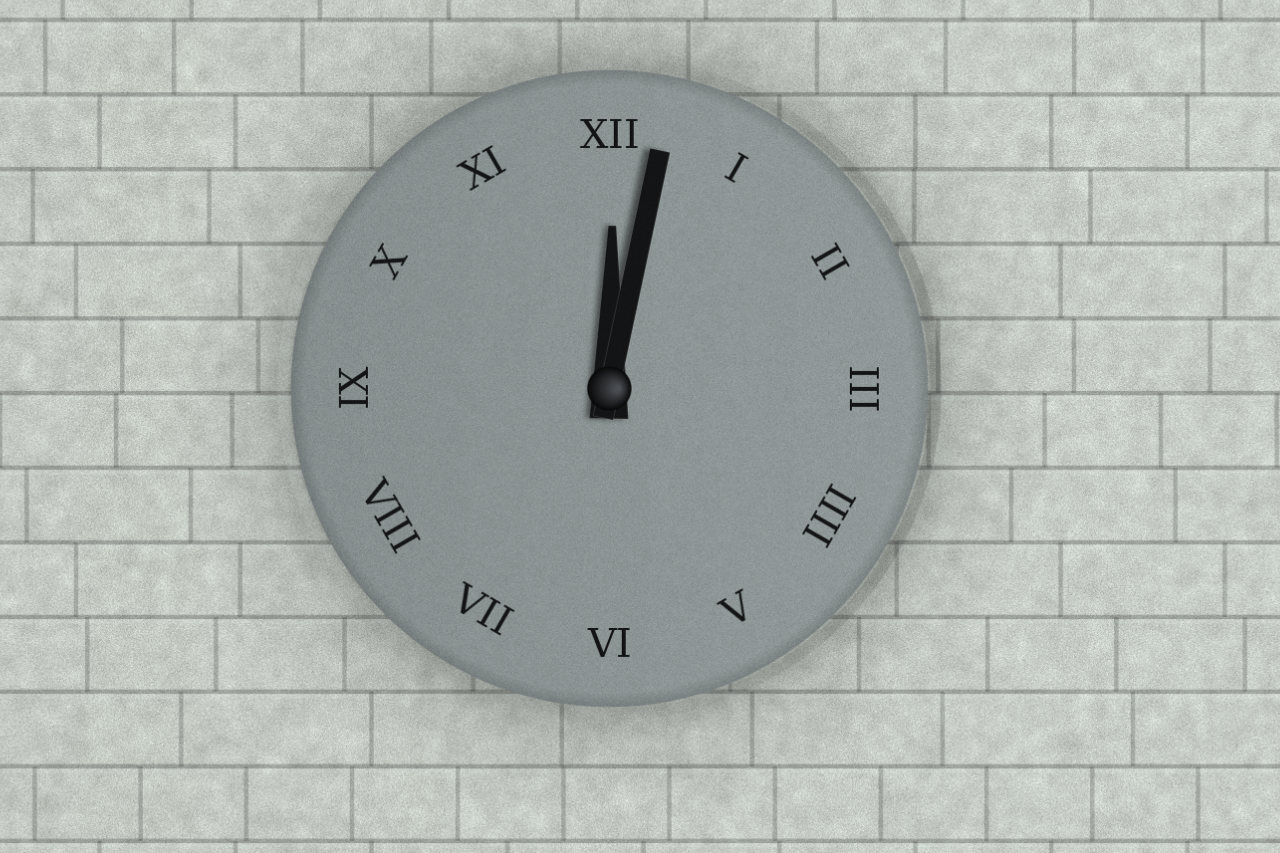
12,02
